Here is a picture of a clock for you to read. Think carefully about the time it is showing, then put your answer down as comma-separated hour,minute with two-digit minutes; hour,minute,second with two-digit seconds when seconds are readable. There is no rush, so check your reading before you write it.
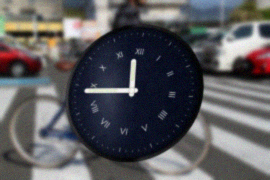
11,44
